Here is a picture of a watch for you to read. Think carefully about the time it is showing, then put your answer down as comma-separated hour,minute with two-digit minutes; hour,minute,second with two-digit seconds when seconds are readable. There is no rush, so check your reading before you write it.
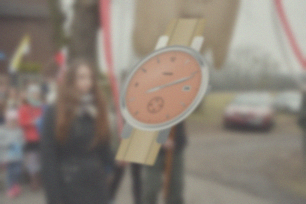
8,11
